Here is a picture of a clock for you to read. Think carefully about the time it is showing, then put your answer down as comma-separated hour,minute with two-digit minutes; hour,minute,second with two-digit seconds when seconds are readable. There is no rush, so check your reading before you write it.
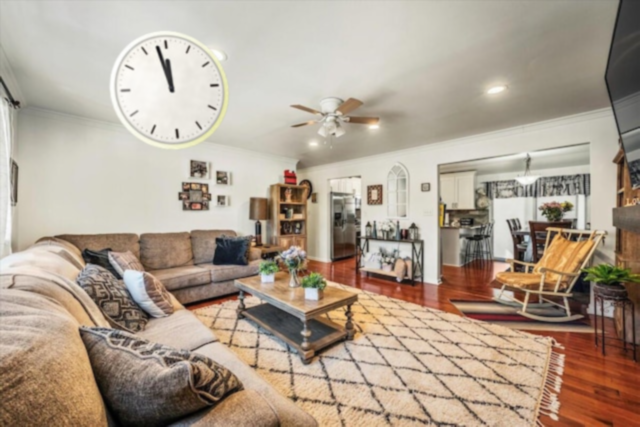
11,58
